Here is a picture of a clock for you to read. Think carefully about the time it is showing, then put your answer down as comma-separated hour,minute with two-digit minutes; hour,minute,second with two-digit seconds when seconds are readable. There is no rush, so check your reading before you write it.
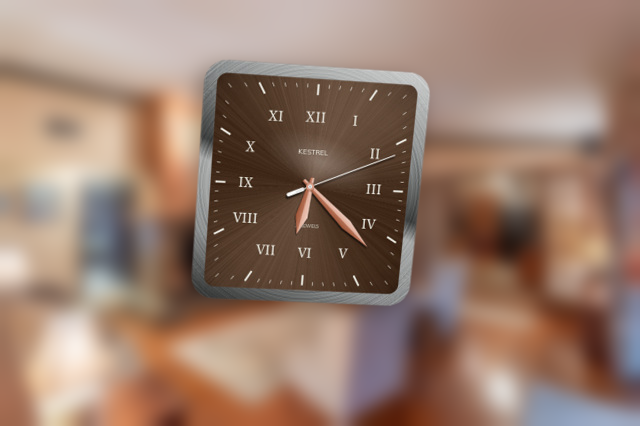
6,22,11
